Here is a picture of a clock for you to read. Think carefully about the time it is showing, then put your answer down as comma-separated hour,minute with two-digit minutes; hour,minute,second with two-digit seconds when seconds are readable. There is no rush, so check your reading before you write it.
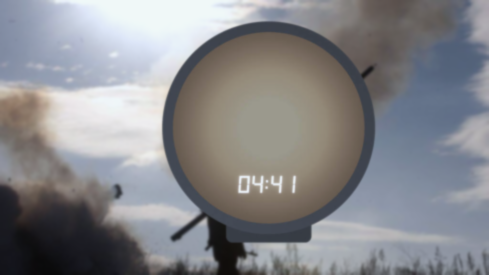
4,41
